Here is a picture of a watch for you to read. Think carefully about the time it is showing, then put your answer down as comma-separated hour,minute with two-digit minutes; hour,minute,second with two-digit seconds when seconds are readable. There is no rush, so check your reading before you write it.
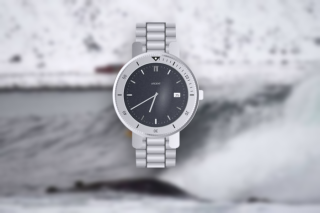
6,40
